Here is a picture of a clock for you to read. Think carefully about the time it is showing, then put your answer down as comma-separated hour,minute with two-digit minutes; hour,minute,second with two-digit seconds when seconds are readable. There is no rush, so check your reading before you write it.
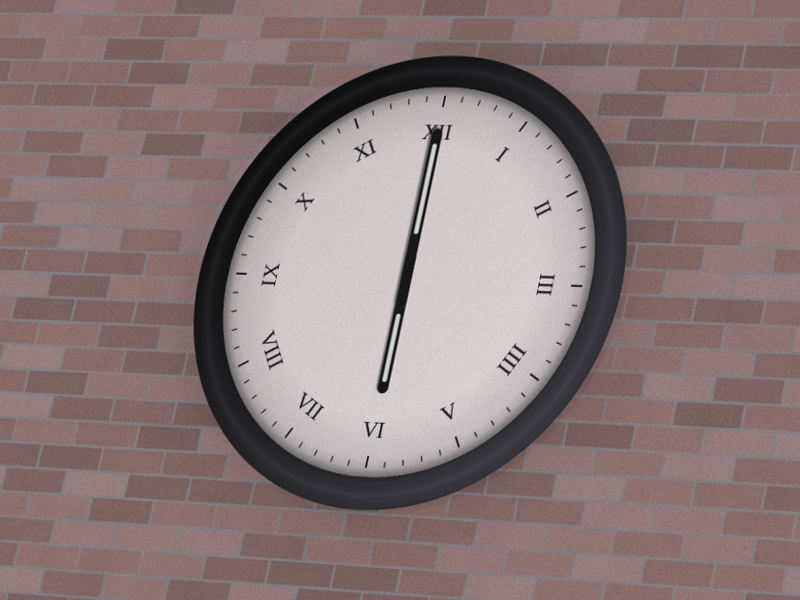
6,00
